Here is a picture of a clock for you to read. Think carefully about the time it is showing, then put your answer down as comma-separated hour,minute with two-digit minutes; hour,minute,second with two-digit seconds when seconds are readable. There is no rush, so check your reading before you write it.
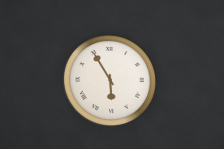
5,55
